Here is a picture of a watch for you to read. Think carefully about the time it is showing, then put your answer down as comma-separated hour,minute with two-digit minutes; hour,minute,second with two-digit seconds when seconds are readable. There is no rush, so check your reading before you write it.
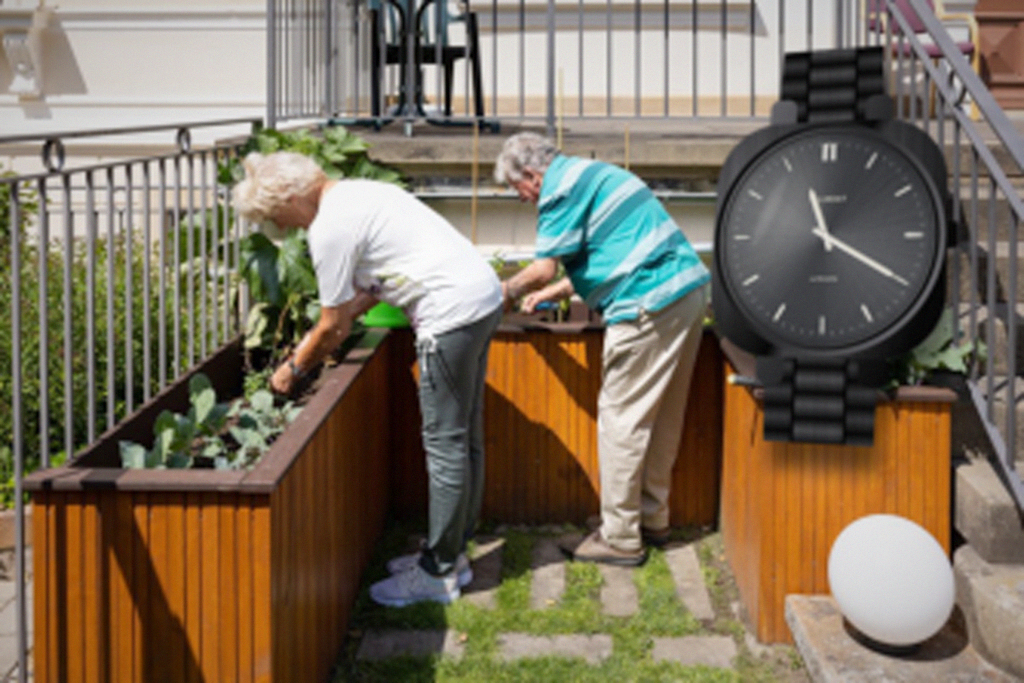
11,20
